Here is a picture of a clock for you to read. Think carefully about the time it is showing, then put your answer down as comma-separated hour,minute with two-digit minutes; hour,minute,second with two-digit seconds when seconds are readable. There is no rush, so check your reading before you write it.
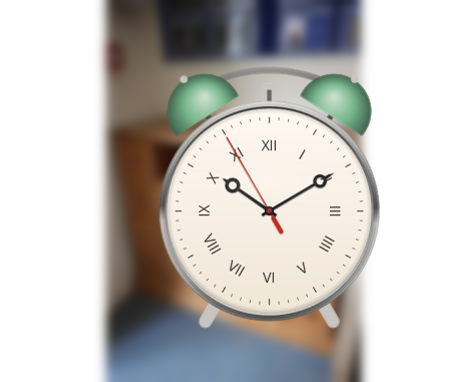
10,09,55
